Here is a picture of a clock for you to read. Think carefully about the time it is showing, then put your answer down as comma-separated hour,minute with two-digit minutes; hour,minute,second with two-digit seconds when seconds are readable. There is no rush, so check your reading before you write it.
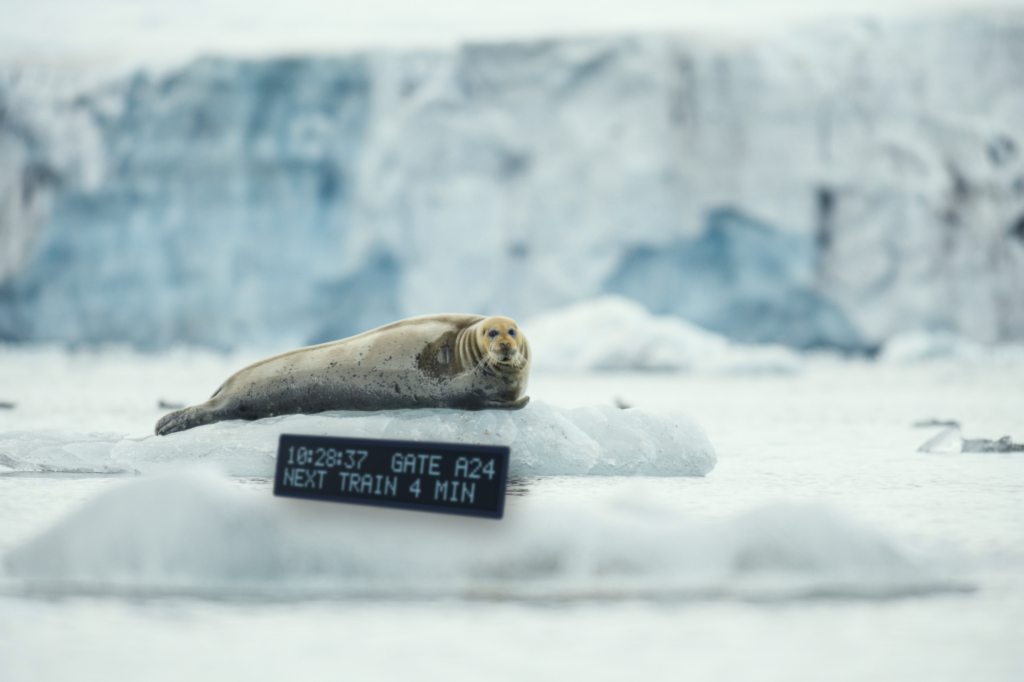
10,28,37
